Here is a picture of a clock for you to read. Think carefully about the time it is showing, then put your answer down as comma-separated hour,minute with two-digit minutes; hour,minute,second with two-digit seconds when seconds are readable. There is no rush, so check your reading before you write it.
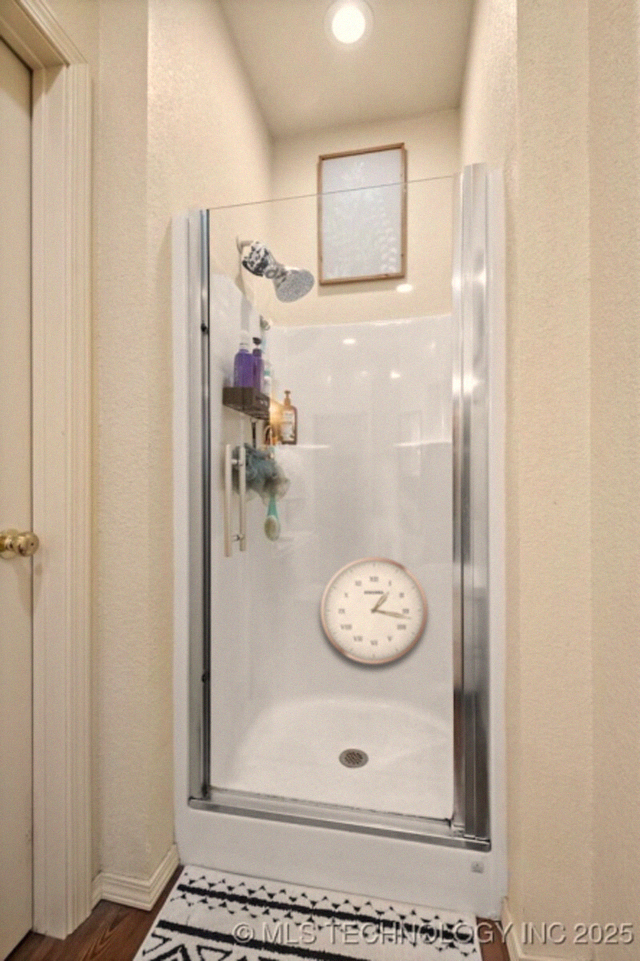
1,17
